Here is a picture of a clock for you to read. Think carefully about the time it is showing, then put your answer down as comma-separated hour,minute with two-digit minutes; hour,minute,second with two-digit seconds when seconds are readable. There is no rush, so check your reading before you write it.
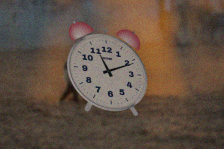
11,11
